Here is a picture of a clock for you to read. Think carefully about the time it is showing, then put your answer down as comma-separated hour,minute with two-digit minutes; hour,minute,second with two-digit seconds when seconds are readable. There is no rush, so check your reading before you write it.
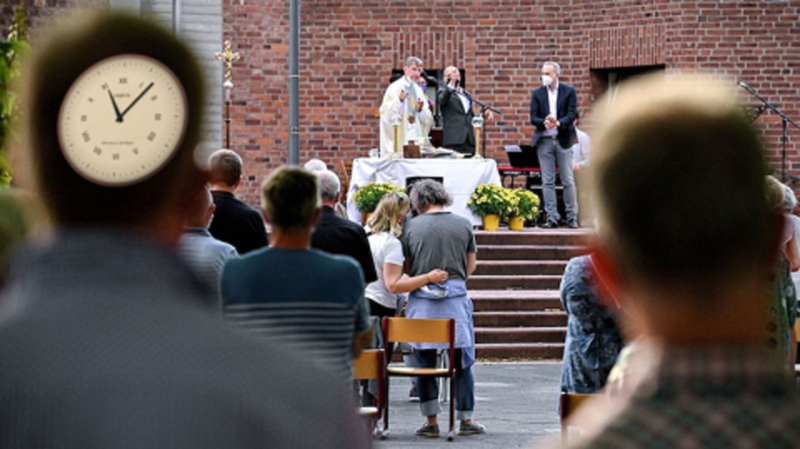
11,07
